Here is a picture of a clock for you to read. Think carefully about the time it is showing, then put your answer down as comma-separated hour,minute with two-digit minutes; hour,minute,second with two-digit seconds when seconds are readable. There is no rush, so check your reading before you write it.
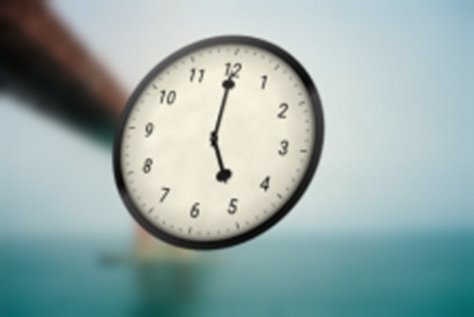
5,00
